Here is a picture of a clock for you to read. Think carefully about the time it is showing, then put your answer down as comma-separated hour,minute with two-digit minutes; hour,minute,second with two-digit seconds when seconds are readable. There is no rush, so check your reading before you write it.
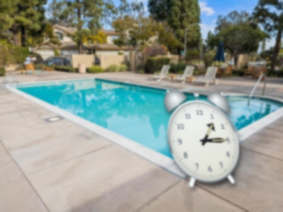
1,15
